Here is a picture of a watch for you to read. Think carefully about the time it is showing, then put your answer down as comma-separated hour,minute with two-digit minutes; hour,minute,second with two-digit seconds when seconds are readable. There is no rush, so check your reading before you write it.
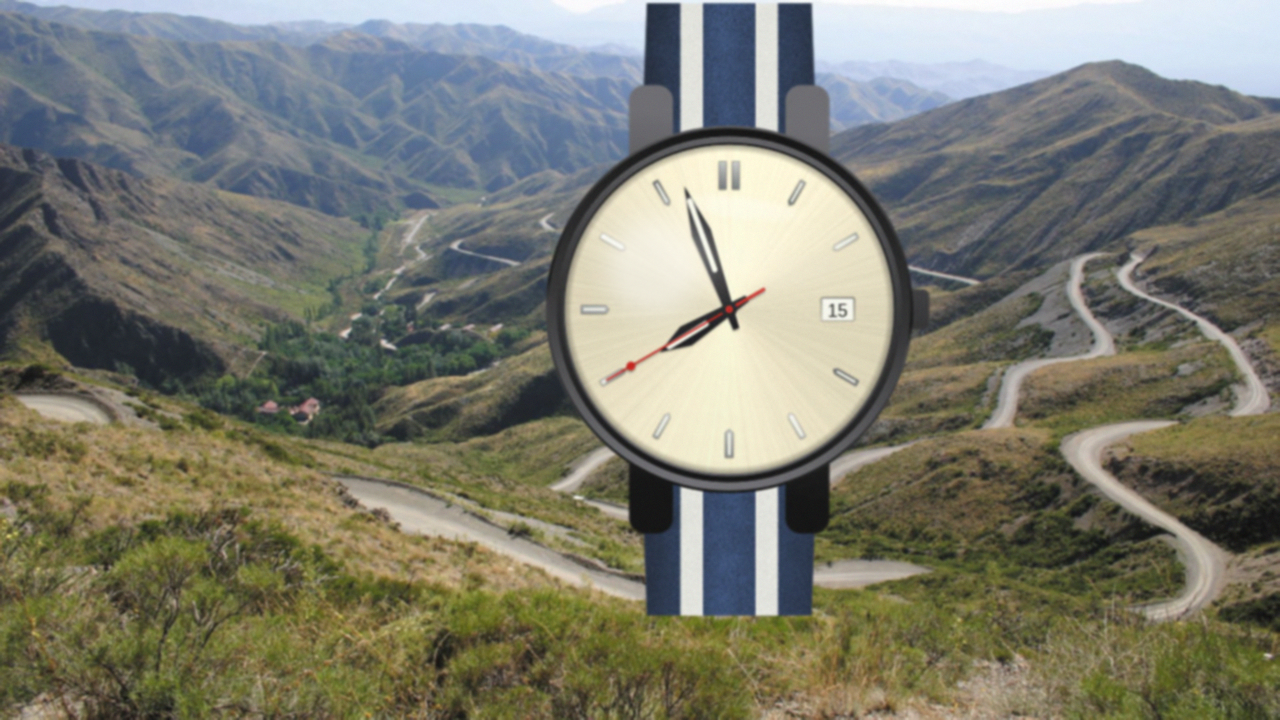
7,56,40
